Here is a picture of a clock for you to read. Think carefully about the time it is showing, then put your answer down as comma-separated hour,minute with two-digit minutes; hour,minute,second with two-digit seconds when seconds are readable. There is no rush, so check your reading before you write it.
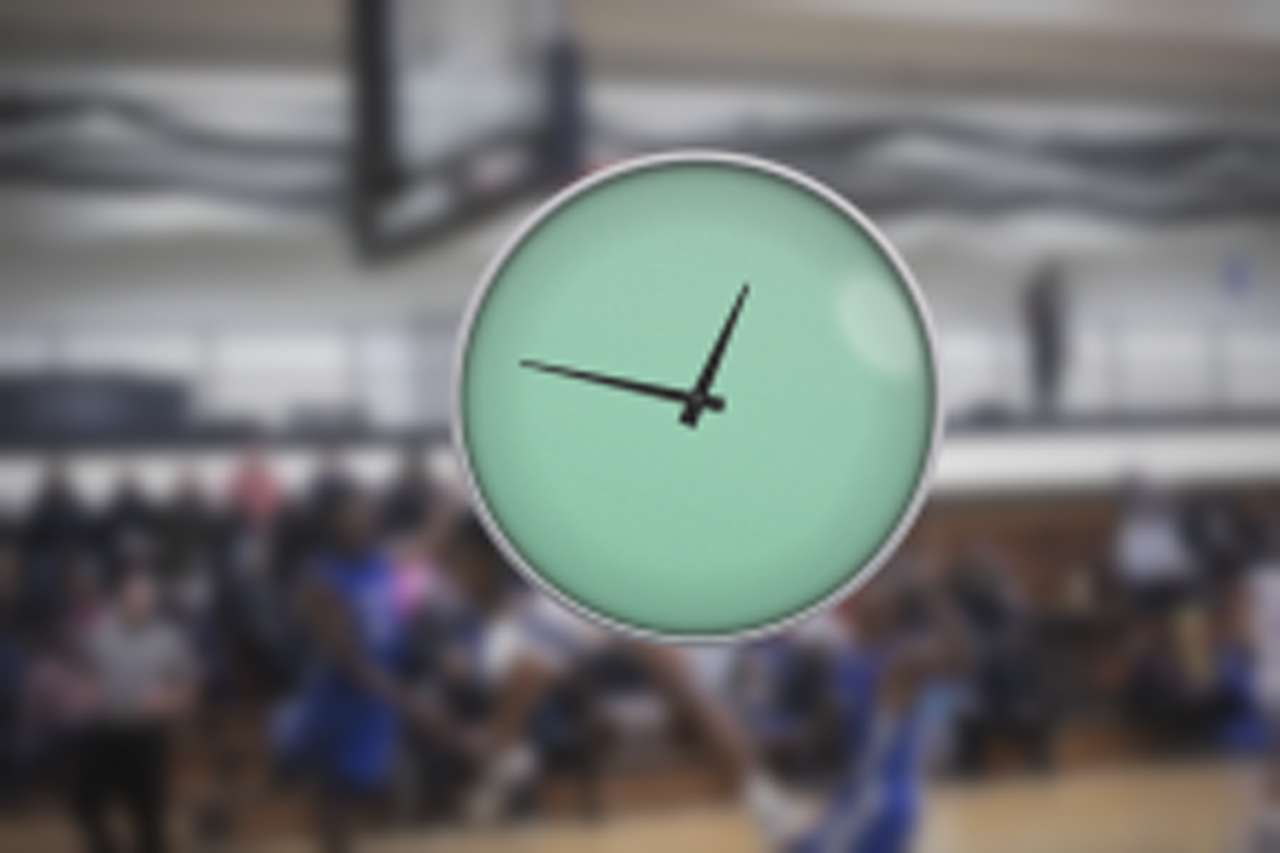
12,47
